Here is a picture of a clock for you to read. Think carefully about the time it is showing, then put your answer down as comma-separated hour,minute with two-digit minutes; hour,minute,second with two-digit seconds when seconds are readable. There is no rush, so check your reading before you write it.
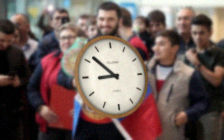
8,52
